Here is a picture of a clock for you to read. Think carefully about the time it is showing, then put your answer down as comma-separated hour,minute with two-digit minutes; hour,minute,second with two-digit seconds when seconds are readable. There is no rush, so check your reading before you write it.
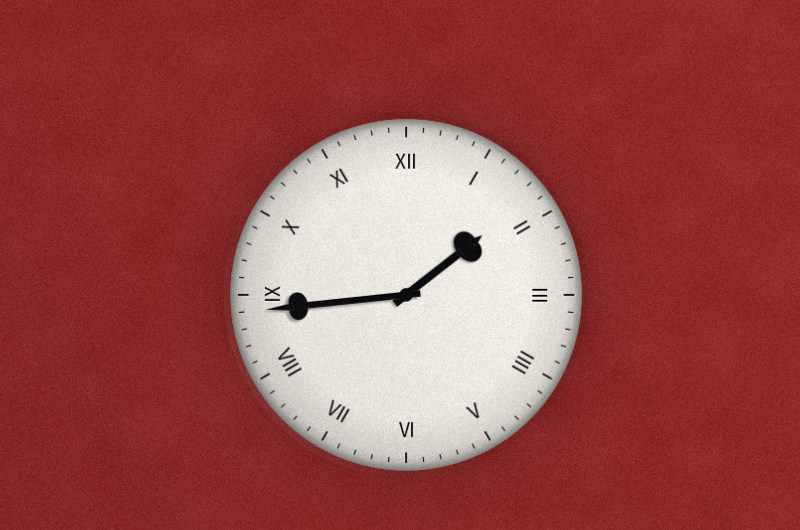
1,44
